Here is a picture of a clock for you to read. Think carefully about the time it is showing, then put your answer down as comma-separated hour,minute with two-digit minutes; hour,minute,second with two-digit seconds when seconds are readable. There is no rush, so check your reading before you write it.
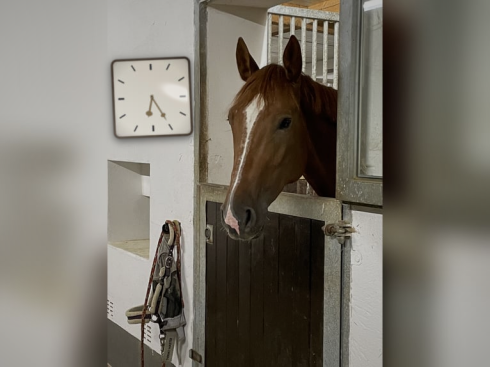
6,25
